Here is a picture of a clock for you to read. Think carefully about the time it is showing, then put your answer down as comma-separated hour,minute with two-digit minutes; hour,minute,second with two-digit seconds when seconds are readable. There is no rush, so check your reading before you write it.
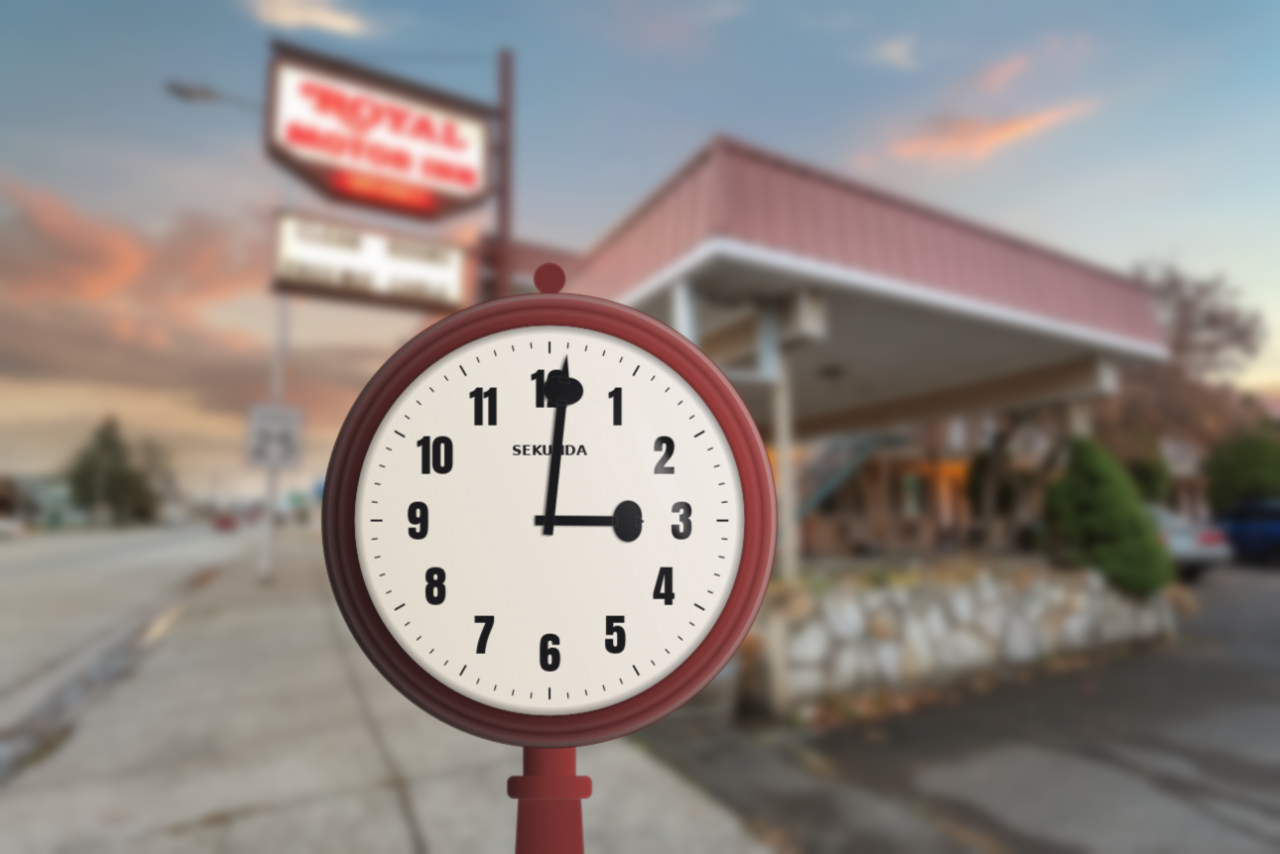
3,01
